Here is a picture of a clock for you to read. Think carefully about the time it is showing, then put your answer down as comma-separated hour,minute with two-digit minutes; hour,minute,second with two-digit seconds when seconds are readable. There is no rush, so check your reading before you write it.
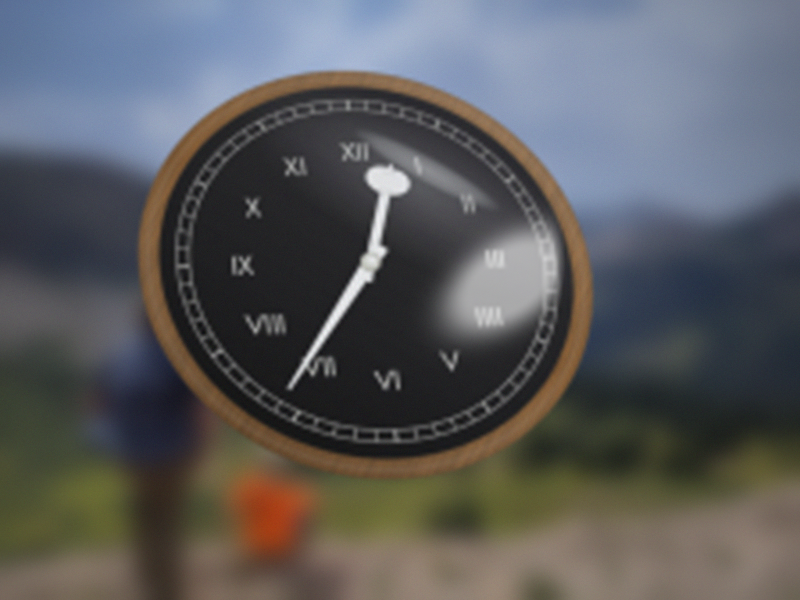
12,36
